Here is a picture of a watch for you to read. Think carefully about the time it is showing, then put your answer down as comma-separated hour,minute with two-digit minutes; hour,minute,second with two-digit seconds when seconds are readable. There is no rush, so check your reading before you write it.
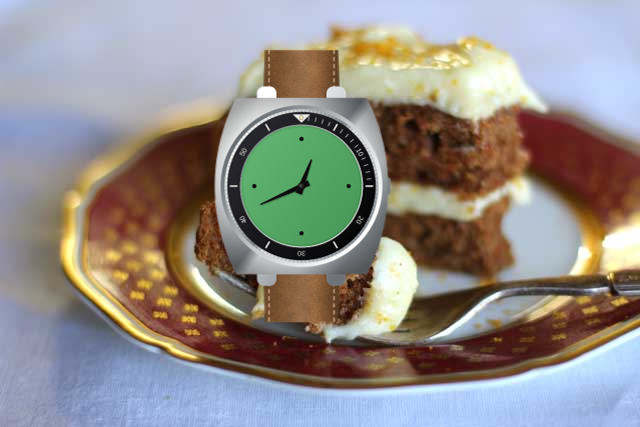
12,41
